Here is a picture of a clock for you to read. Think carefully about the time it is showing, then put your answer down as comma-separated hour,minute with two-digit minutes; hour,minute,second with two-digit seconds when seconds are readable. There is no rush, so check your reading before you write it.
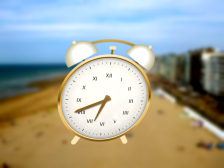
6,41
